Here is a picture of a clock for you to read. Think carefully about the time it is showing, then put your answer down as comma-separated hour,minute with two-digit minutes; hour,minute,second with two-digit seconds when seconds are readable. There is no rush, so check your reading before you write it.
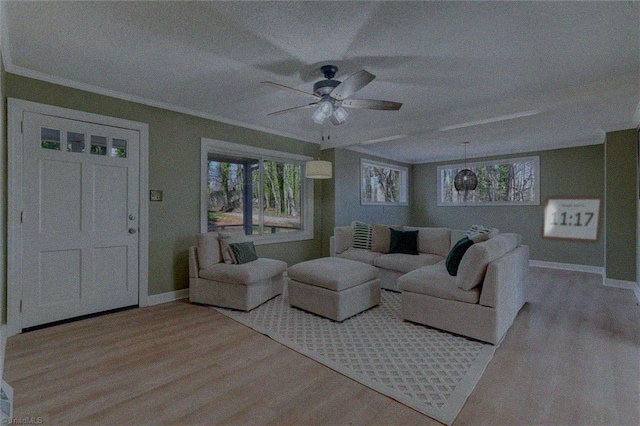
11,17
